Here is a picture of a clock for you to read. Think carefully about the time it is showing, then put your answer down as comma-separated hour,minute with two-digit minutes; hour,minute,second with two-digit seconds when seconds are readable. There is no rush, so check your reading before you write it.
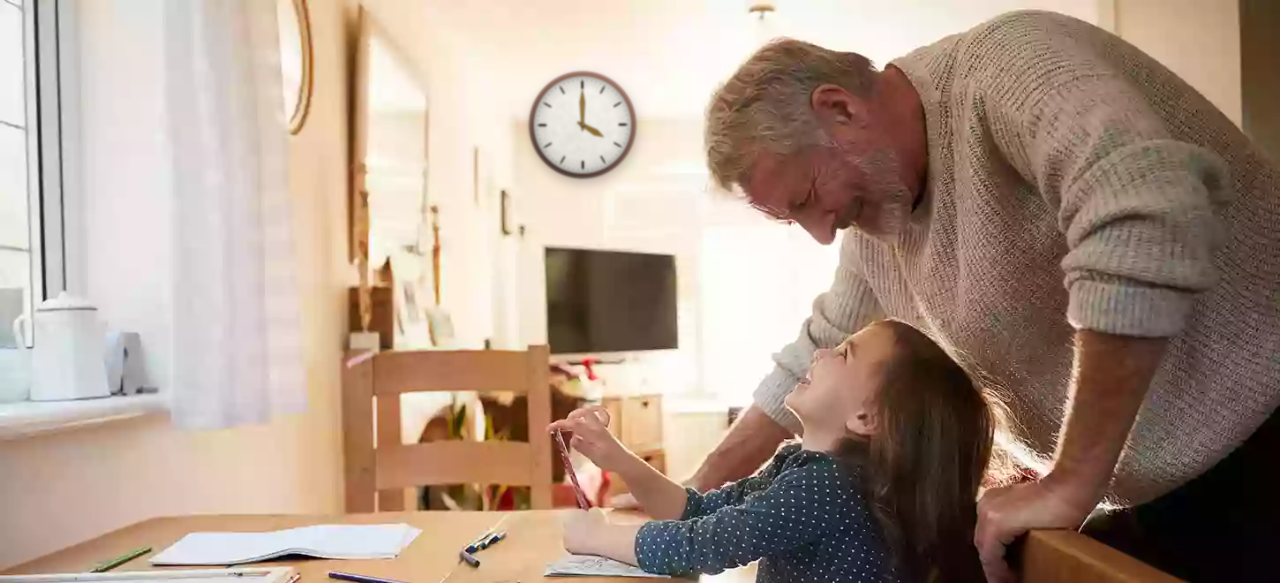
4,00
